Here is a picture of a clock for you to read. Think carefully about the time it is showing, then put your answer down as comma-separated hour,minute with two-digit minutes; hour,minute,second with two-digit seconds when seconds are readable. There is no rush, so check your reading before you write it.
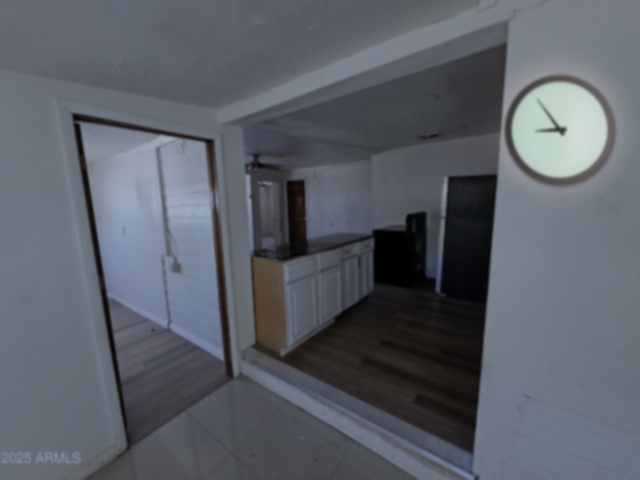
8,54
